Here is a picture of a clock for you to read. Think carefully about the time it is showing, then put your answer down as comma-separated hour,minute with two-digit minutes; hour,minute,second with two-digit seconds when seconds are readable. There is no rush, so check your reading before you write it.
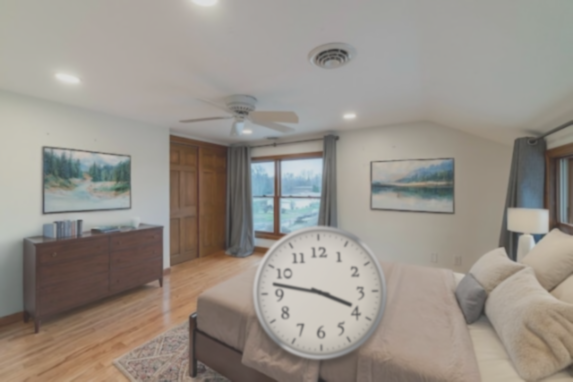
3,47
